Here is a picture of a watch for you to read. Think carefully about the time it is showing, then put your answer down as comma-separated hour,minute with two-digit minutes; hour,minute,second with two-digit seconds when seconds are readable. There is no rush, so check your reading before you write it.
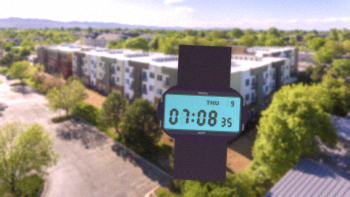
7,08,35
